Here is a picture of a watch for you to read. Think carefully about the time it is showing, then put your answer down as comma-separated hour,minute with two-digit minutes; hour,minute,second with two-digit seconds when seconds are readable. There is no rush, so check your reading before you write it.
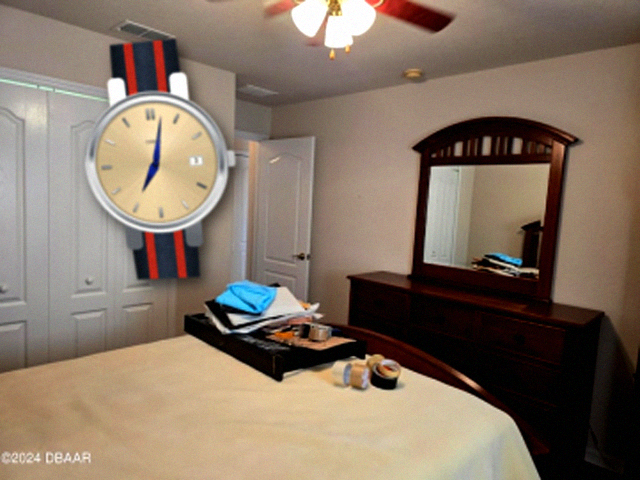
7,02
